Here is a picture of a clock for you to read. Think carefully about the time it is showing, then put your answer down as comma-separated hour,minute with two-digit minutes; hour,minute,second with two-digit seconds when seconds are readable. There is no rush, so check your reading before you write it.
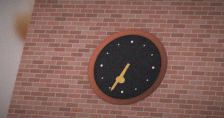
6,34
